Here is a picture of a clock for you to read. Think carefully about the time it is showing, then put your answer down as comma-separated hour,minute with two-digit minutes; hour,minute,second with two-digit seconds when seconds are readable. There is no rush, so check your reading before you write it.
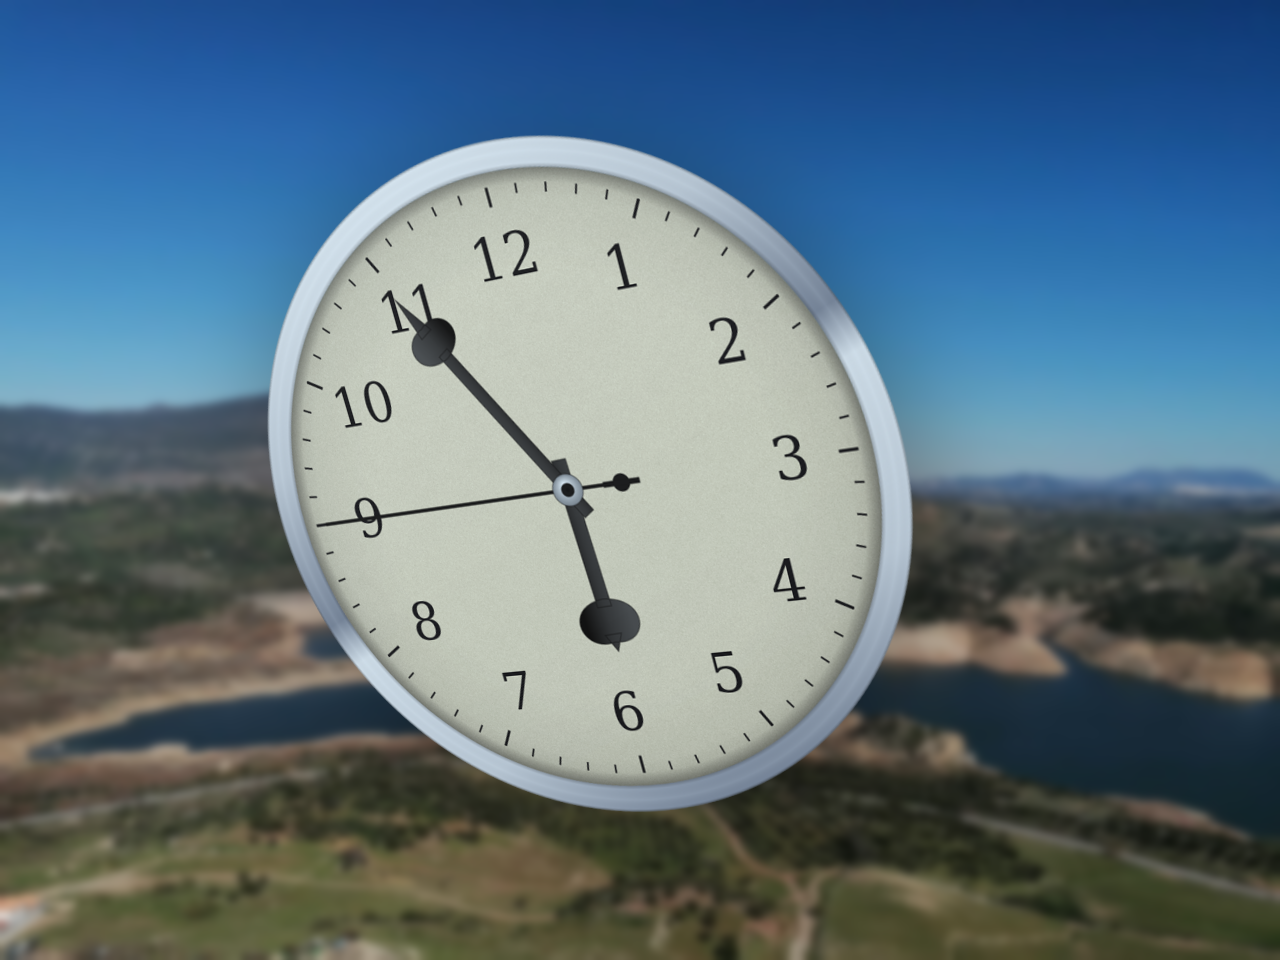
5,54,45
